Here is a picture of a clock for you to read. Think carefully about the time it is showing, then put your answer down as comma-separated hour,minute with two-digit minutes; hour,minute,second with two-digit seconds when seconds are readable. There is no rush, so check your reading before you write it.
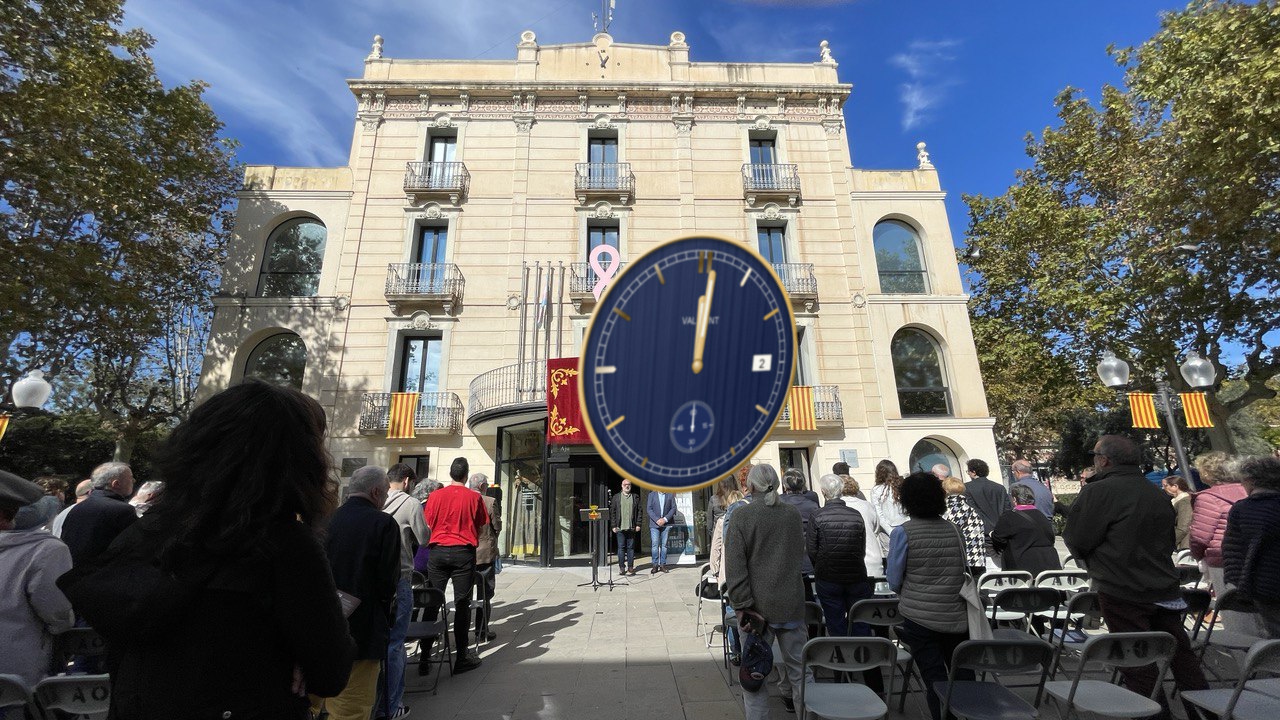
12,01
